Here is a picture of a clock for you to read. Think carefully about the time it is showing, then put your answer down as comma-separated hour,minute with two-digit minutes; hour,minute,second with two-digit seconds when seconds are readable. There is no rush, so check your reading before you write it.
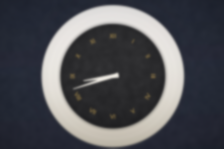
8,42
